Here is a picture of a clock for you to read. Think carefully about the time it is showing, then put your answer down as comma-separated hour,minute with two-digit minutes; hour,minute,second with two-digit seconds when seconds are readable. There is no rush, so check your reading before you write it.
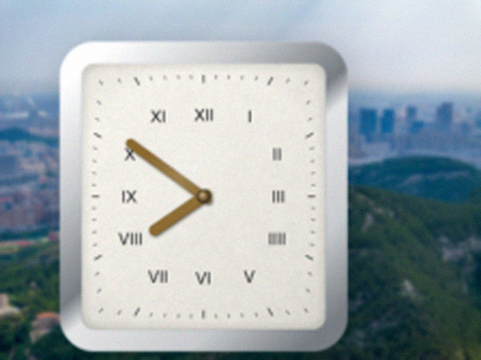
7,51
